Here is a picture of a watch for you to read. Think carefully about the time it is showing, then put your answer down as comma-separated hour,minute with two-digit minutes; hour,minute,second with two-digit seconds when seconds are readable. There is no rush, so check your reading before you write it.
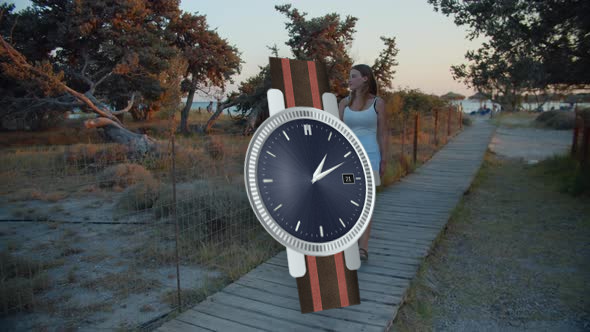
1,11
